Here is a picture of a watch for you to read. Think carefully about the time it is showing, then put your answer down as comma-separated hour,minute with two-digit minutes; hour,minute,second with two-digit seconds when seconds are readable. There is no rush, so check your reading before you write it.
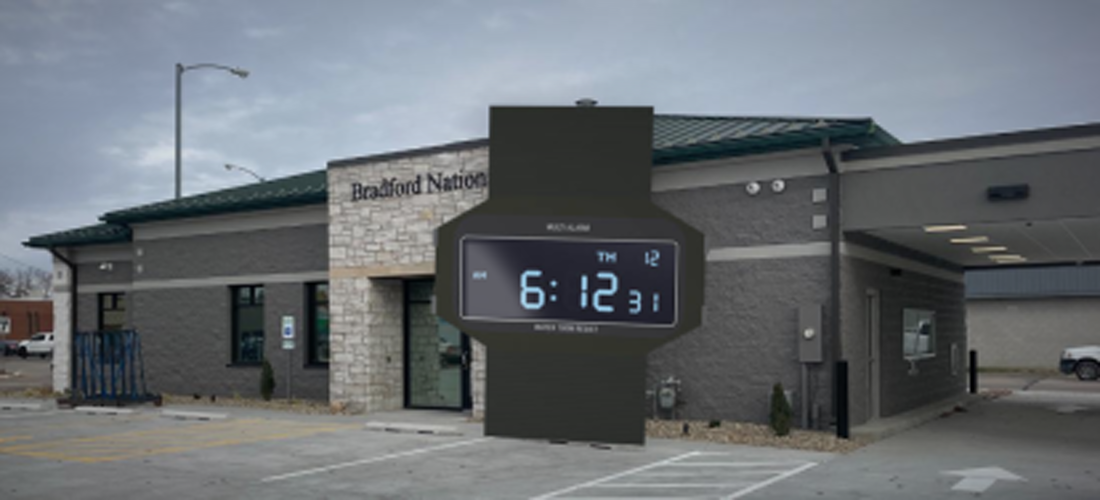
6,12,31
